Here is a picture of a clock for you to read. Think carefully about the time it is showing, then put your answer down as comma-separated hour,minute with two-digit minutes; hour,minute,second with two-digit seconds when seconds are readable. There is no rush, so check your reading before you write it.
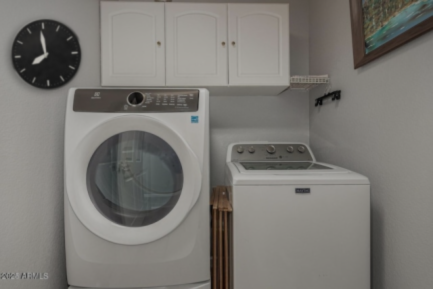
7,59
